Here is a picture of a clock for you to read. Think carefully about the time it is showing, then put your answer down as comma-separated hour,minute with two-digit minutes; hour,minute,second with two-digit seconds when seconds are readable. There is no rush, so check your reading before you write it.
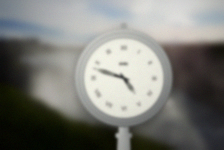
4,48
